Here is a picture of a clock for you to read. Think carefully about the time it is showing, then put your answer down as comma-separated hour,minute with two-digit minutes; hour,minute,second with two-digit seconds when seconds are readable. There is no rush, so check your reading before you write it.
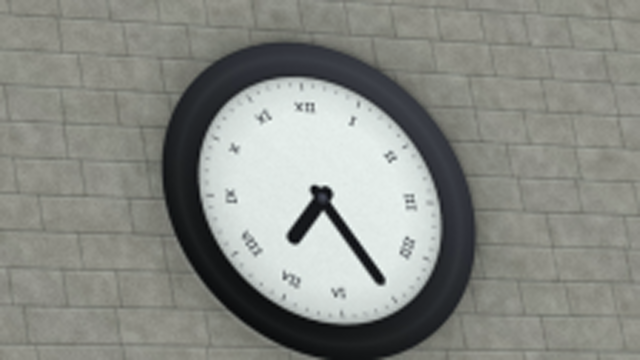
7,25
